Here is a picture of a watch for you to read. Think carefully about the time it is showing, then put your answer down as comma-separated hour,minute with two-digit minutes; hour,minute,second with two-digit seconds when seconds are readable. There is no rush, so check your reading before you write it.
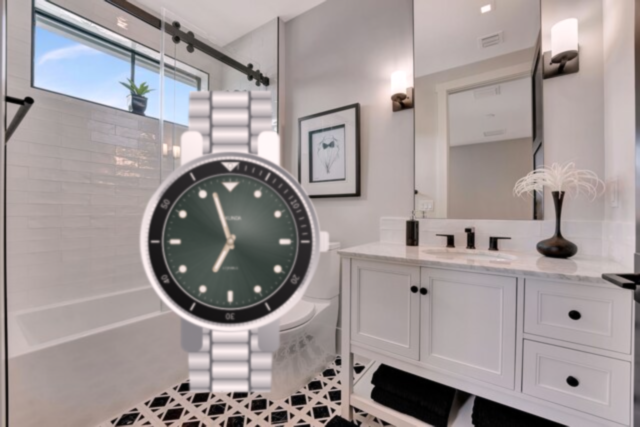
6,57
